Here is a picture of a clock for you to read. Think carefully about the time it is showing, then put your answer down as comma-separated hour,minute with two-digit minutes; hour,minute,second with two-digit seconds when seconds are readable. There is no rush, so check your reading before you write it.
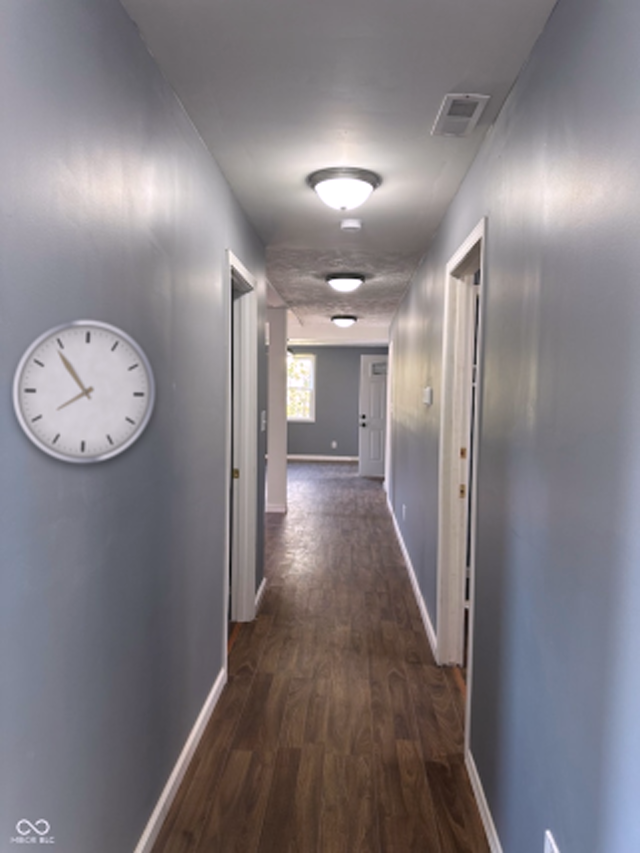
7,54
